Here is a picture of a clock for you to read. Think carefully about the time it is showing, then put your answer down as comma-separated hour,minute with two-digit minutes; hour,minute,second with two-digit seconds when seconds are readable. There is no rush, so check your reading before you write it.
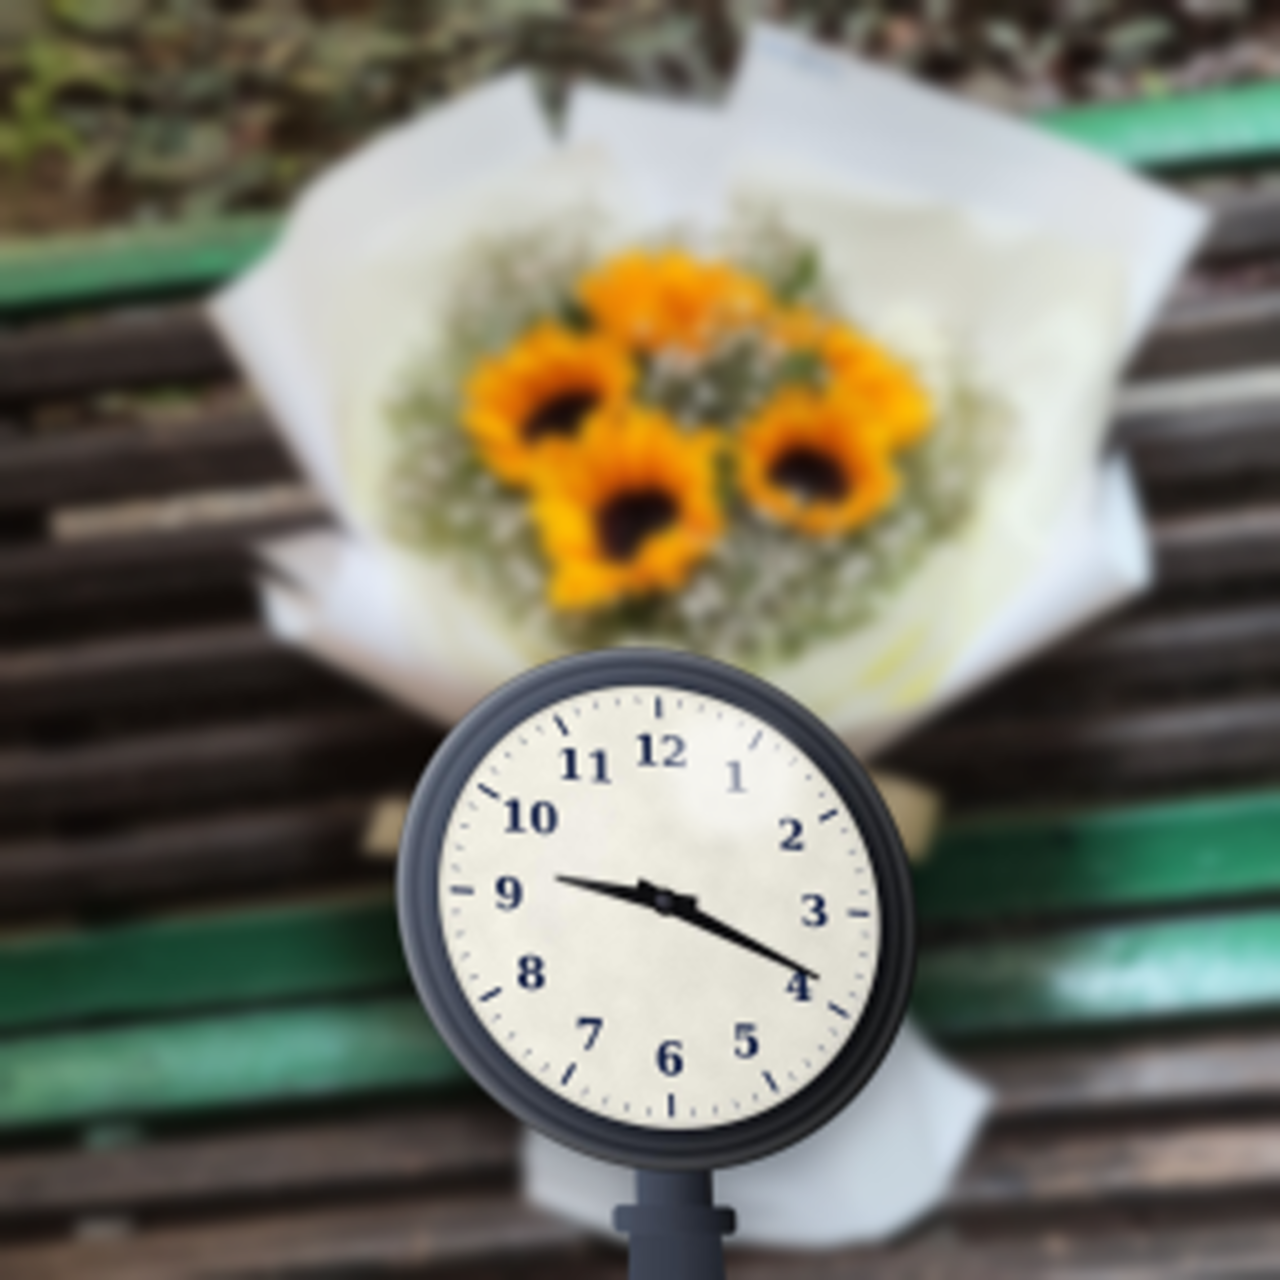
9,19
